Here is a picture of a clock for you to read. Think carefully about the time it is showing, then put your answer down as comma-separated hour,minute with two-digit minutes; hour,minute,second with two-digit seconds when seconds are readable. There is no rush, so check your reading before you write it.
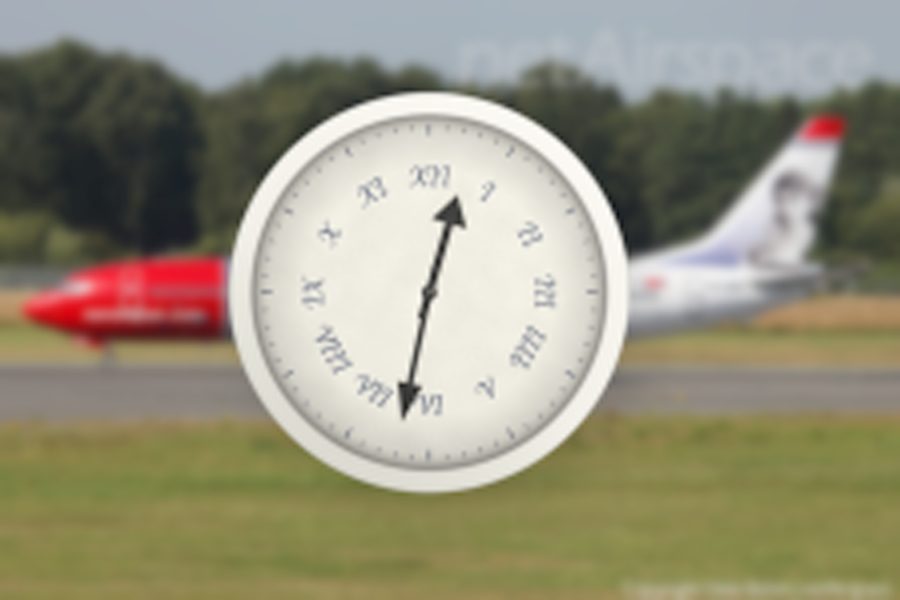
12,32
